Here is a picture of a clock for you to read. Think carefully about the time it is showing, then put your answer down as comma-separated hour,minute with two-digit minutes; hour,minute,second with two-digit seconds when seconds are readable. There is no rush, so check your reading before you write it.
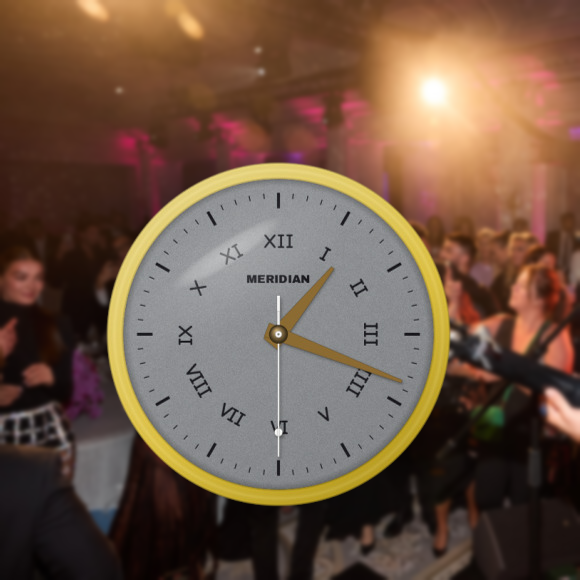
1,18,30
